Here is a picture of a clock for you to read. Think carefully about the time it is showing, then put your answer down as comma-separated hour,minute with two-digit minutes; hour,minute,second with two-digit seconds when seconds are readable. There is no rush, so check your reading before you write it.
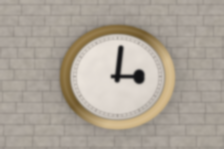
3,01
